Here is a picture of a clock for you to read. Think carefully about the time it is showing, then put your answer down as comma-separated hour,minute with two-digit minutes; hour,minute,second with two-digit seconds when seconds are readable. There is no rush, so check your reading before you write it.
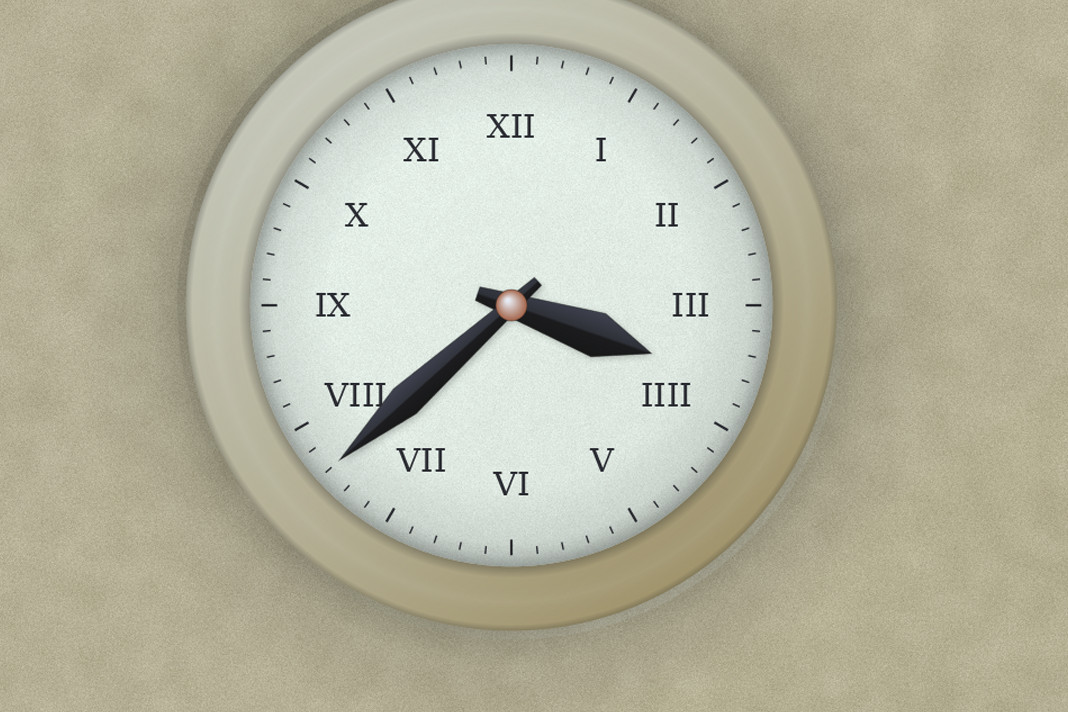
3,38
